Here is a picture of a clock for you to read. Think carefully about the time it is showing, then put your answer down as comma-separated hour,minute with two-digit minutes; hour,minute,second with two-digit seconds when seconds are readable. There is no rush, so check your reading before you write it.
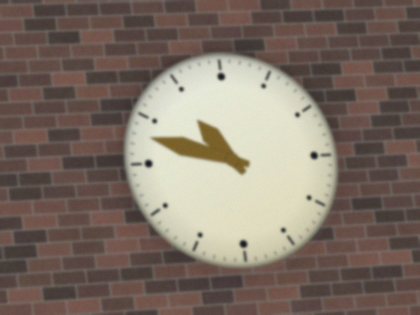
10,48
